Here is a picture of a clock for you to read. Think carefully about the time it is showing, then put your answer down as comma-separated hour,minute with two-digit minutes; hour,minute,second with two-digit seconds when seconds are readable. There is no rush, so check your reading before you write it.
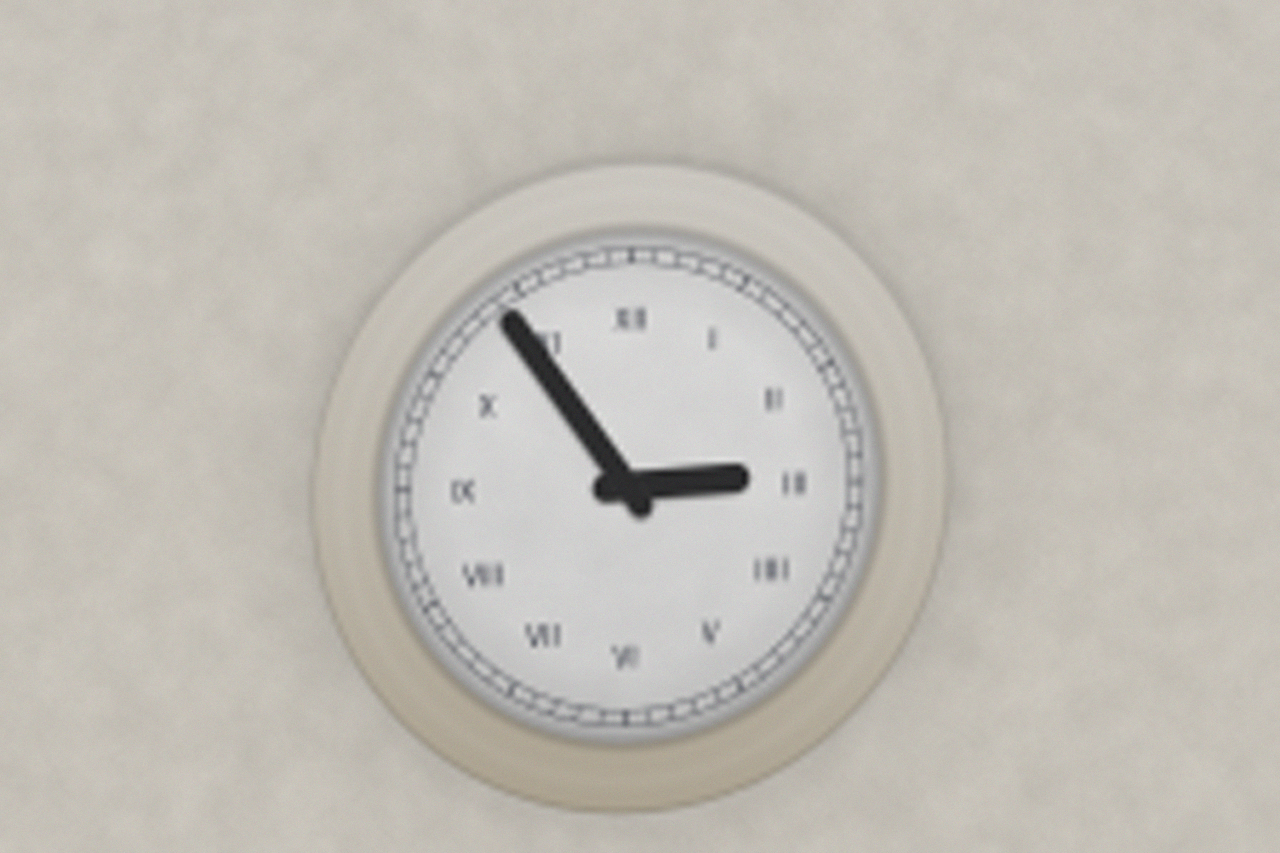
2,54
